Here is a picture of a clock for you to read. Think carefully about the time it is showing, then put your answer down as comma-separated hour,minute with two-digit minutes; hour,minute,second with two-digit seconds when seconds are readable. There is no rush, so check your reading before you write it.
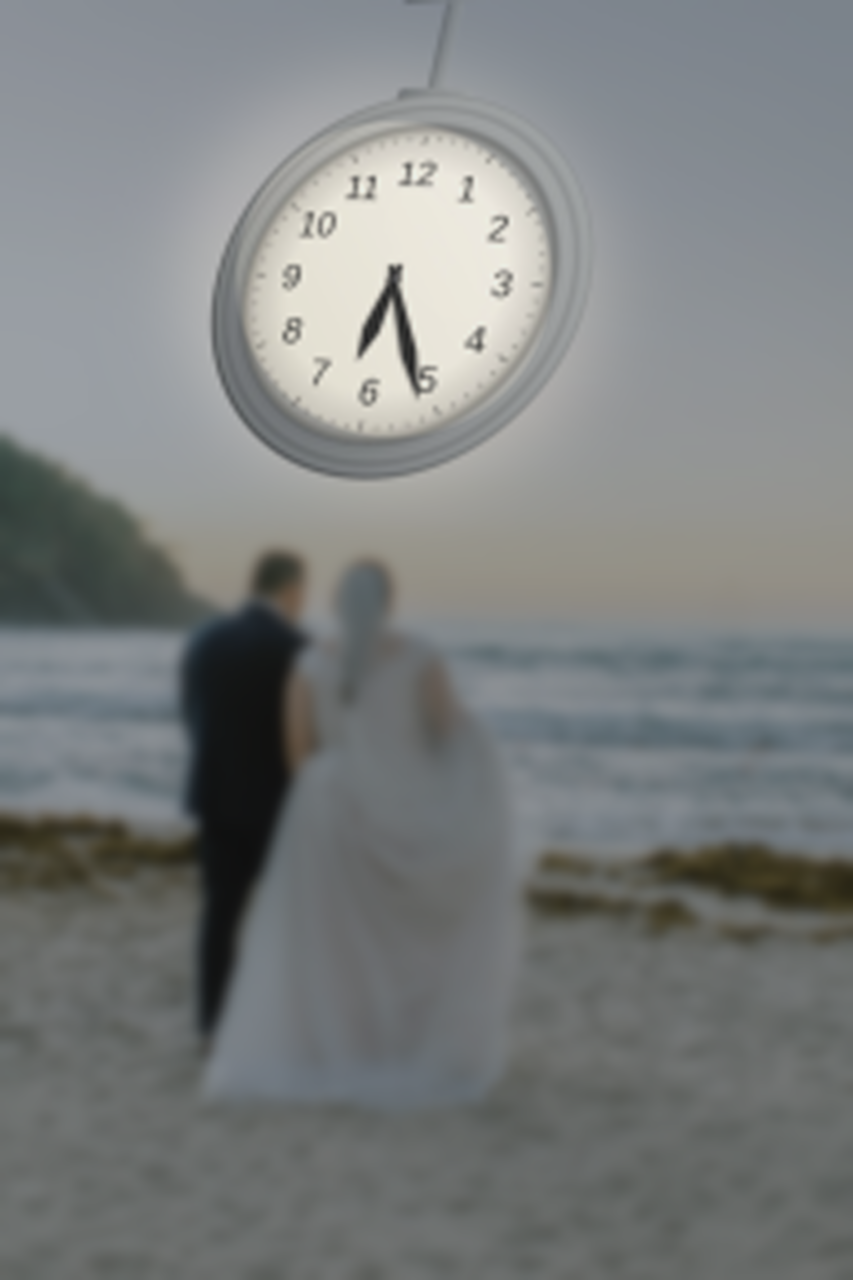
6,26
